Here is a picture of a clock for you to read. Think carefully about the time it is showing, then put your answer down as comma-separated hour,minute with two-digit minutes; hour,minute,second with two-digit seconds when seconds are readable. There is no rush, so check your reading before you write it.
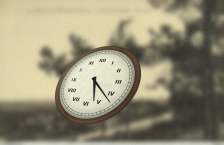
5,22
